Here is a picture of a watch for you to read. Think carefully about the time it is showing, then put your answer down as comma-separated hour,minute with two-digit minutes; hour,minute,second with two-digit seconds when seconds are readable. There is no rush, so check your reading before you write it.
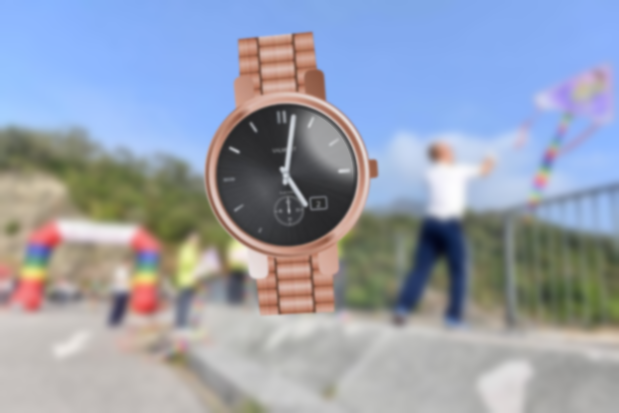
5,02
